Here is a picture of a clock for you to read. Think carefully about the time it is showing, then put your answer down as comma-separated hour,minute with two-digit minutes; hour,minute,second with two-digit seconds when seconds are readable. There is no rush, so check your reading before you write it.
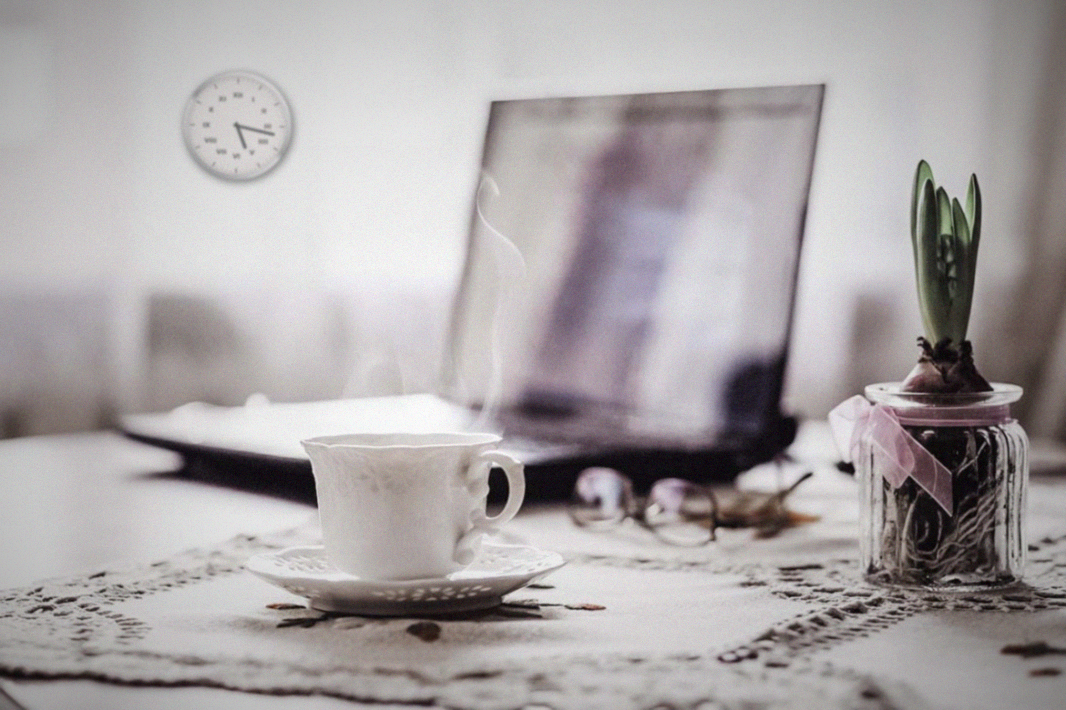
5,17
